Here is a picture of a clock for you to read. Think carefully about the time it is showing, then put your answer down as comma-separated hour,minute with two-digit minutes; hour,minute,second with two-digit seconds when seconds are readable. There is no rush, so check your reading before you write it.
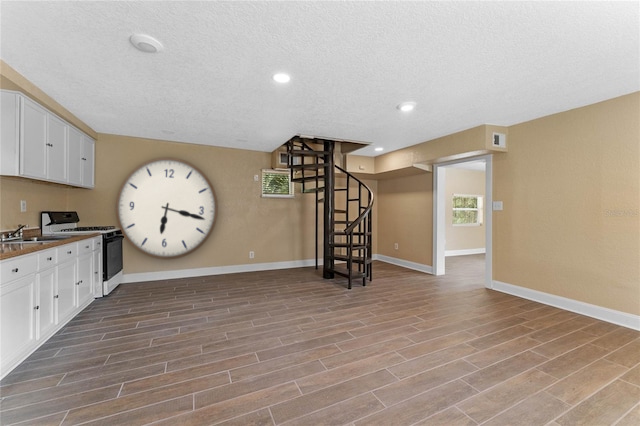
6,17
